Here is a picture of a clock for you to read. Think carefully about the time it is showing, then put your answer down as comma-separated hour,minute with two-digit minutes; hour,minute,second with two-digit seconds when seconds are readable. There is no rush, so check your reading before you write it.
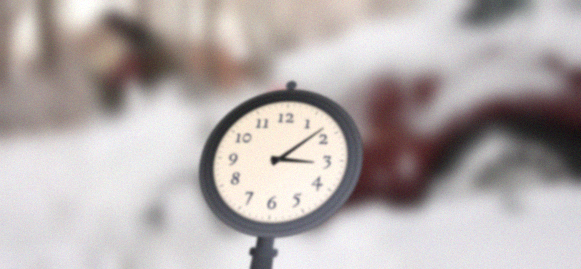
3,08
